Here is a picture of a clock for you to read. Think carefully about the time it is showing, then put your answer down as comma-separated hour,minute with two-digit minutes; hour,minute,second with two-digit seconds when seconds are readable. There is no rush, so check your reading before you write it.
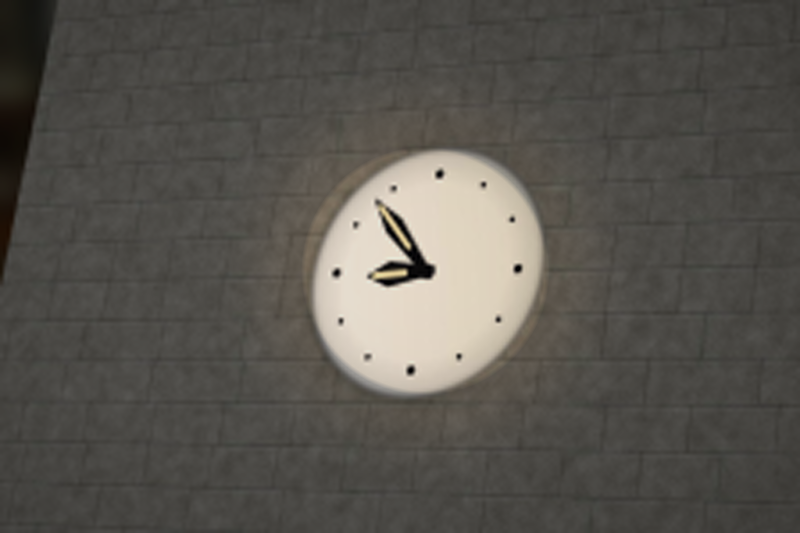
8,53
